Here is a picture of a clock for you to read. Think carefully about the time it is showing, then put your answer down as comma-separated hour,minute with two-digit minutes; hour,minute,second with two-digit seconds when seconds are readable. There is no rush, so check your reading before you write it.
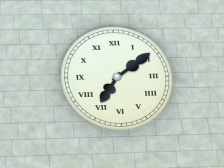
7,09
